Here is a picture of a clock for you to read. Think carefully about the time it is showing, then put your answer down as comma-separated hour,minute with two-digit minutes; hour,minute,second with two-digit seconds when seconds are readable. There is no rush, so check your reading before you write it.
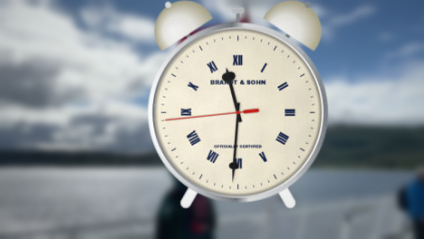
11,30,44
